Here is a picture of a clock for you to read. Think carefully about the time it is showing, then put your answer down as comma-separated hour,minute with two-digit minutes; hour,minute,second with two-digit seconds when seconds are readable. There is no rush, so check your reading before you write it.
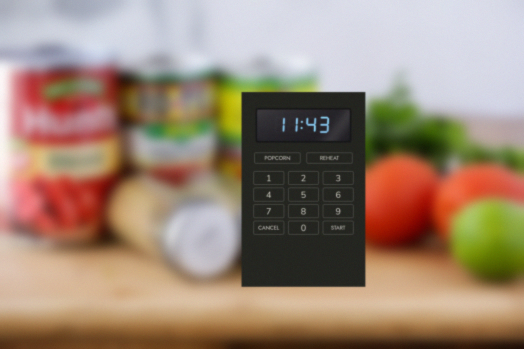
11,43
